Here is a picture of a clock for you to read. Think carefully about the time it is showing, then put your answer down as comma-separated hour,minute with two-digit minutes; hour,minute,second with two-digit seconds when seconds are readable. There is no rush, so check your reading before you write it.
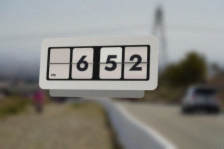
6,52
